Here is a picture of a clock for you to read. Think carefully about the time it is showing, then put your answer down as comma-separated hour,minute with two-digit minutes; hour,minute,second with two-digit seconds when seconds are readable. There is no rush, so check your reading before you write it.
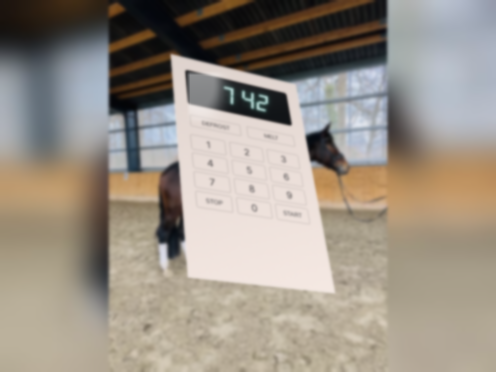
7,42
